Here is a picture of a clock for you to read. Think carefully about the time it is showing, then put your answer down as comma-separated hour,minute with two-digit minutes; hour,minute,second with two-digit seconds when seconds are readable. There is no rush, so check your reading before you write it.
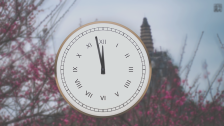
11,58
